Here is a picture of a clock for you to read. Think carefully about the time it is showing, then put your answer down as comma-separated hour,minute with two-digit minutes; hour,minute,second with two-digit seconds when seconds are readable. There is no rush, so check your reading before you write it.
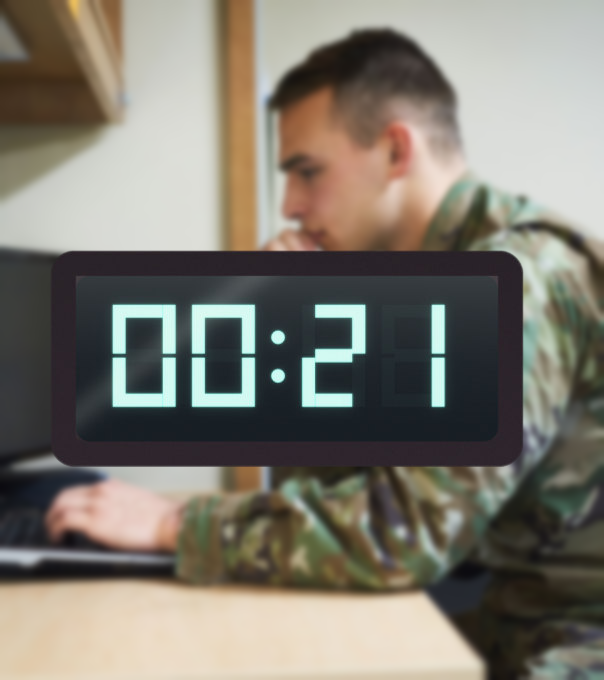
0,21
